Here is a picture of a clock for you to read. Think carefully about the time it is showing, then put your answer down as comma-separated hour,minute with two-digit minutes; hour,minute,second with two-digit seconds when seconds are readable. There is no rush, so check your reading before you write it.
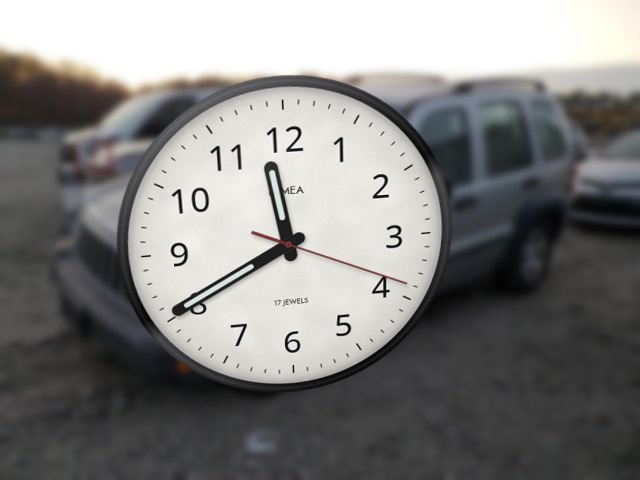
11,40,19
